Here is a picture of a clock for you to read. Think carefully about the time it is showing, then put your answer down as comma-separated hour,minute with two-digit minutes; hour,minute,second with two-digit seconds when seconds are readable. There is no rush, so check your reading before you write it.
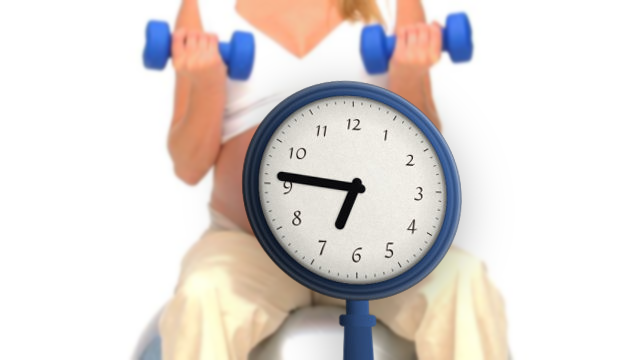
6,46
